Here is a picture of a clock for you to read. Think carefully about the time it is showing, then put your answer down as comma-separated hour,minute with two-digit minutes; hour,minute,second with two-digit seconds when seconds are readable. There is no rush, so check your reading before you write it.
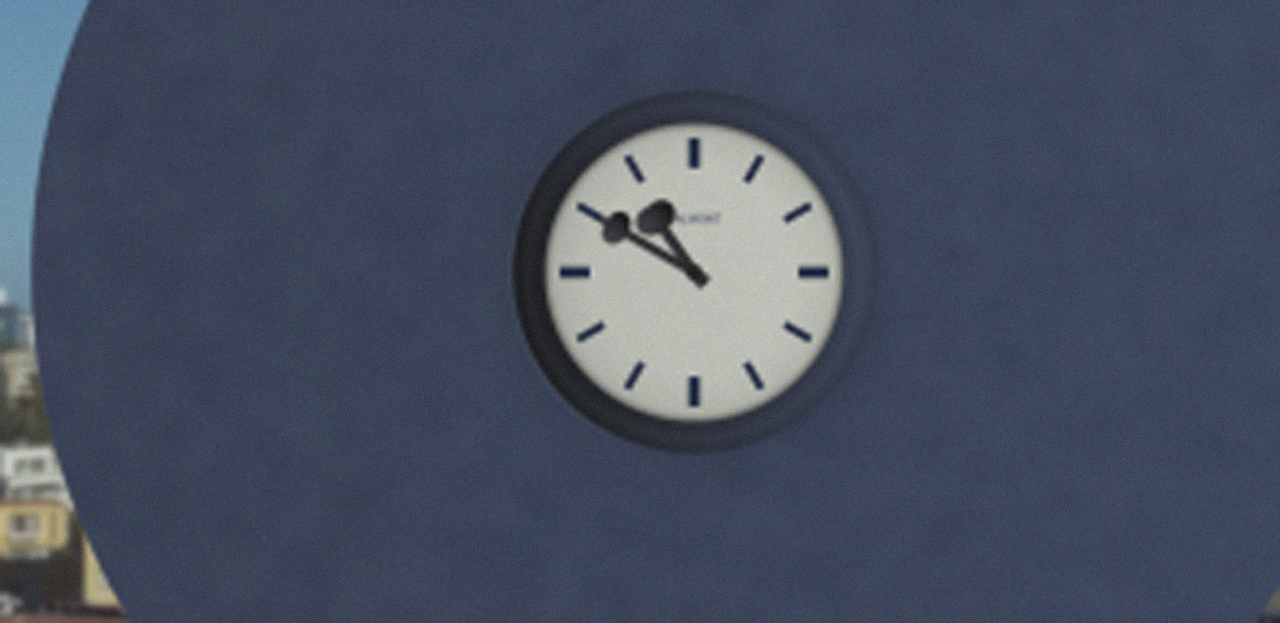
10,50
